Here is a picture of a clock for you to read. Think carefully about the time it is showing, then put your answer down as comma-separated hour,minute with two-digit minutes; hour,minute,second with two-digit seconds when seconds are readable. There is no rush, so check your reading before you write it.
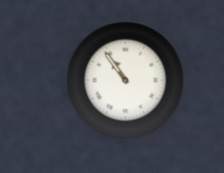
10,54
